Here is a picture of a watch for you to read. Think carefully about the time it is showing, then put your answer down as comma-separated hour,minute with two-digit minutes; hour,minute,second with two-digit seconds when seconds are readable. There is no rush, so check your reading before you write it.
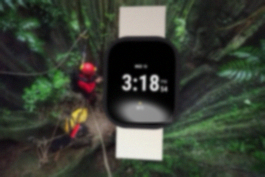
3,18
